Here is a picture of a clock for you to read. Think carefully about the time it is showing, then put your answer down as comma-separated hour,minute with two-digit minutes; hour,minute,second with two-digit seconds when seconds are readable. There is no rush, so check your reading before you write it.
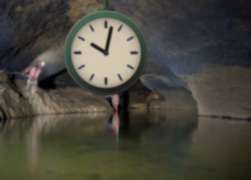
10,02
